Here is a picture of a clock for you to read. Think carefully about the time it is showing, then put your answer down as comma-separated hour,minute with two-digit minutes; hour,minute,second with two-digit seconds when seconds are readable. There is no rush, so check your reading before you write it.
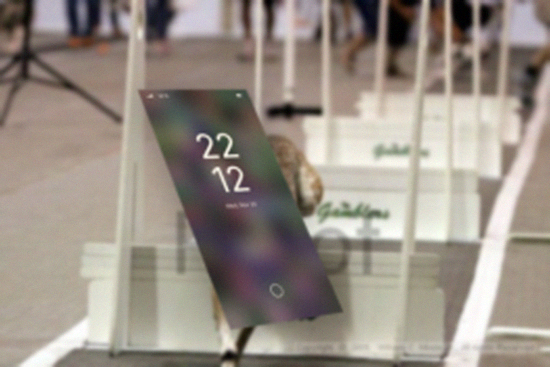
22,12
